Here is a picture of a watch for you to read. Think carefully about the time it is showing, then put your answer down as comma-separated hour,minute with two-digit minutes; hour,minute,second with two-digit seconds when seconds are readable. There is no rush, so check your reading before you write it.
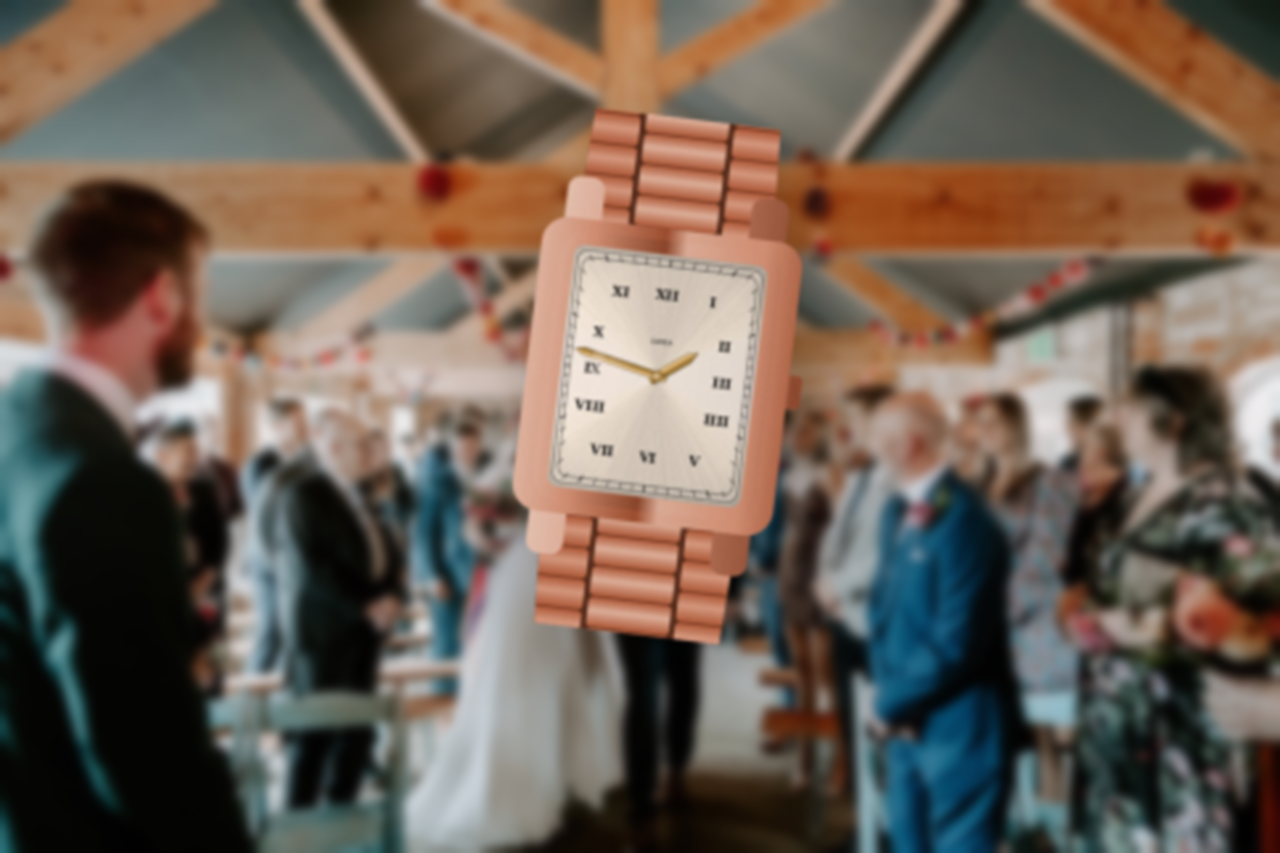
1,47
